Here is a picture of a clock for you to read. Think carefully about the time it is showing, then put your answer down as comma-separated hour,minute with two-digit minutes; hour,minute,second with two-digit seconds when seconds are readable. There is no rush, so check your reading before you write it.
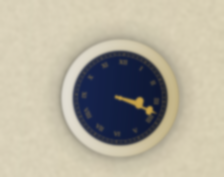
3,18
